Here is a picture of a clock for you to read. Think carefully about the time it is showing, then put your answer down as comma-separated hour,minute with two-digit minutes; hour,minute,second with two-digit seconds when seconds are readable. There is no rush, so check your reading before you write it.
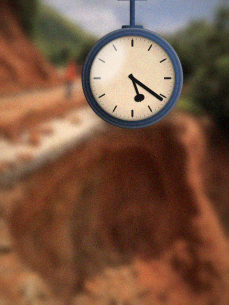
5,21
